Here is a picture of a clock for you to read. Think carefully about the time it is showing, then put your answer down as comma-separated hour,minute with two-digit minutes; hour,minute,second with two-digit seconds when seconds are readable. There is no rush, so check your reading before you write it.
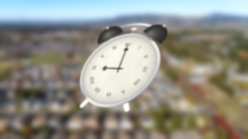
9,00
